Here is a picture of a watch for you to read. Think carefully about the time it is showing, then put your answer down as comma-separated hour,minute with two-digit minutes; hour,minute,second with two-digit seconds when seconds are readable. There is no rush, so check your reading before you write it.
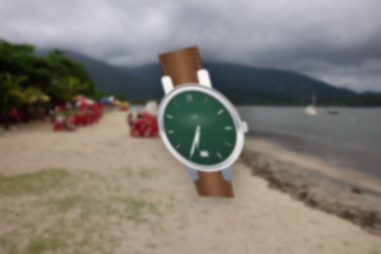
6,35
